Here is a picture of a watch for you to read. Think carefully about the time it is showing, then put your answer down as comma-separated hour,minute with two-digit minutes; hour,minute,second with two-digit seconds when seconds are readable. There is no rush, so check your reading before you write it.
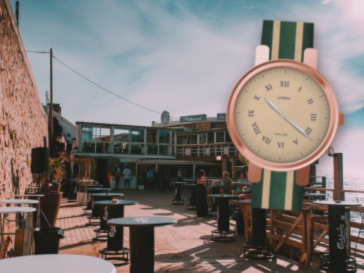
10,21
